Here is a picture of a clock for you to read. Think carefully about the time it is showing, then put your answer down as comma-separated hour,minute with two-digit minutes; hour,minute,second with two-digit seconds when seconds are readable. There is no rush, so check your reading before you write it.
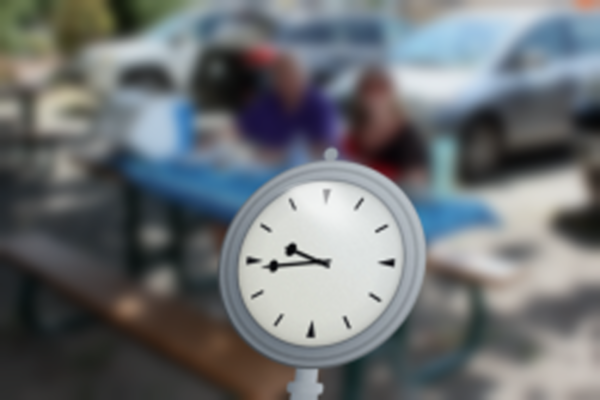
9,44
